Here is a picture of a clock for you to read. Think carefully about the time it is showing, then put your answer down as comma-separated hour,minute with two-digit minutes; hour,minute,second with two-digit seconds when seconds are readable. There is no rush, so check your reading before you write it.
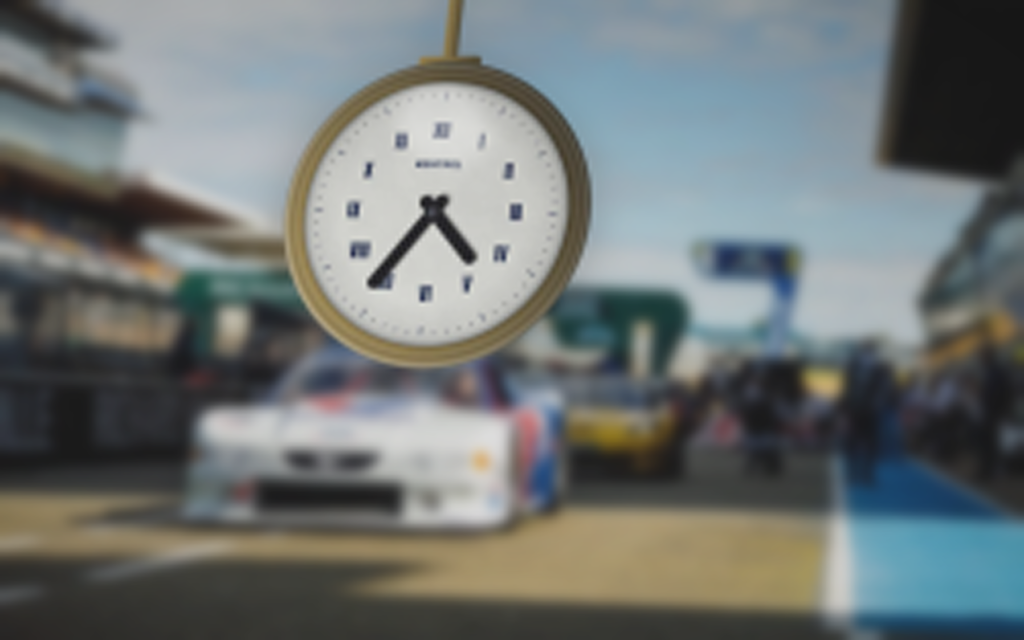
4,36
